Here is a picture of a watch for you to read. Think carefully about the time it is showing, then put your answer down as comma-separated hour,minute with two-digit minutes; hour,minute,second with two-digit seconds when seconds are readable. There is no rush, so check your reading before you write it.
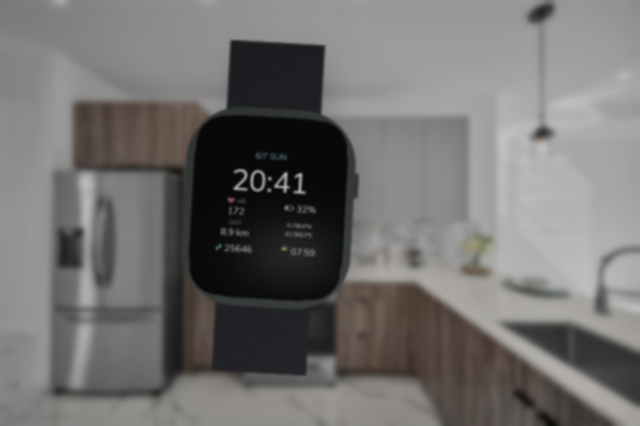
20,41
